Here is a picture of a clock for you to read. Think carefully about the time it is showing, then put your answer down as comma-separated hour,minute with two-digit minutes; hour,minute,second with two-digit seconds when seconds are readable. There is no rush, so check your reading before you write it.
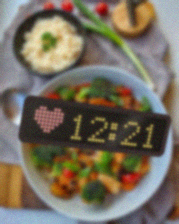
12,21
